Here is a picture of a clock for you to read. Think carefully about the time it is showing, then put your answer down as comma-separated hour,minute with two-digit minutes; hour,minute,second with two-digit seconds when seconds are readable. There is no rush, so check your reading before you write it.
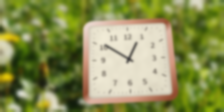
12,51
